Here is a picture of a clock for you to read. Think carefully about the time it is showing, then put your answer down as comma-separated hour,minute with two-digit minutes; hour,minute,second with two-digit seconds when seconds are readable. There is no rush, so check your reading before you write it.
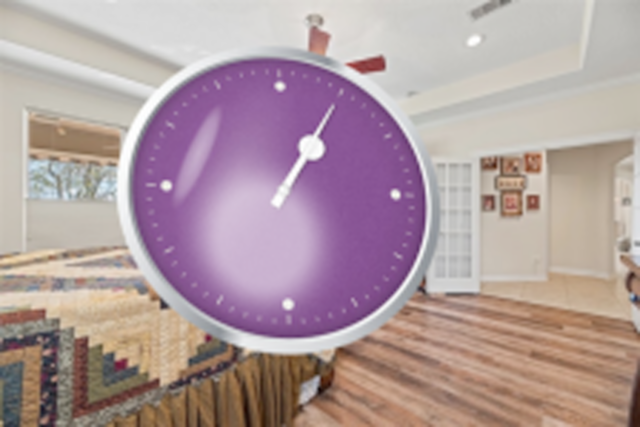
1,05
